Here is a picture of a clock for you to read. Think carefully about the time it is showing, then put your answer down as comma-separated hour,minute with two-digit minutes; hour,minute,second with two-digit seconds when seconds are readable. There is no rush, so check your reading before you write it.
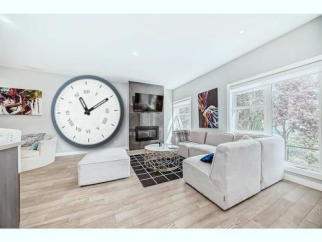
11,10
